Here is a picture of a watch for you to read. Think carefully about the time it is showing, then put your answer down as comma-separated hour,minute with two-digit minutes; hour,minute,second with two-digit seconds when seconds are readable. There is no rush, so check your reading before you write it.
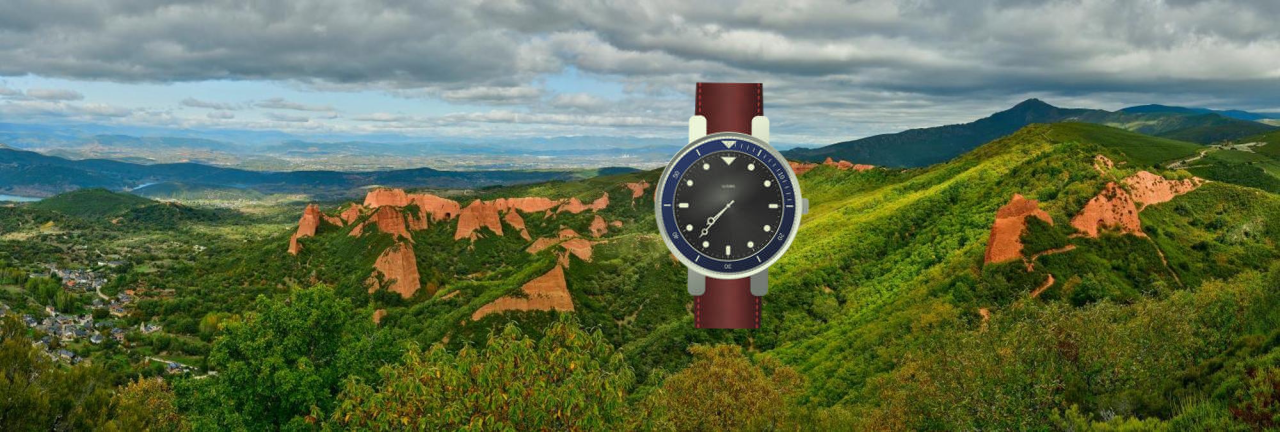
7,37
